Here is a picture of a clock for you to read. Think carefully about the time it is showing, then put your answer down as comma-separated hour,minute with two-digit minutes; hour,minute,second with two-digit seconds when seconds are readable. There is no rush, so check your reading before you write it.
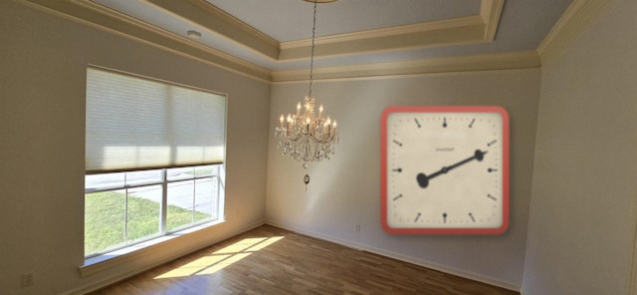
8,11
